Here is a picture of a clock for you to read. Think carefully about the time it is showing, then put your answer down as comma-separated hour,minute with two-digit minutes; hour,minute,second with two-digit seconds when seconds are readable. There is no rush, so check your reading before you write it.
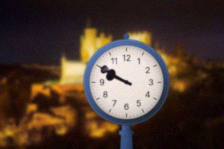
9,50
